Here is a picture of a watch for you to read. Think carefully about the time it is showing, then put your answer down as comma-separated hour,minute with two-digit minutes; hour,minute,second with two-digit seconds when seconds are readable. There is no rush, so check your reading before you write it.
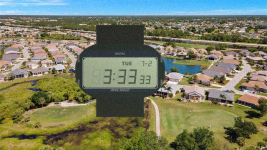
3,33,33
